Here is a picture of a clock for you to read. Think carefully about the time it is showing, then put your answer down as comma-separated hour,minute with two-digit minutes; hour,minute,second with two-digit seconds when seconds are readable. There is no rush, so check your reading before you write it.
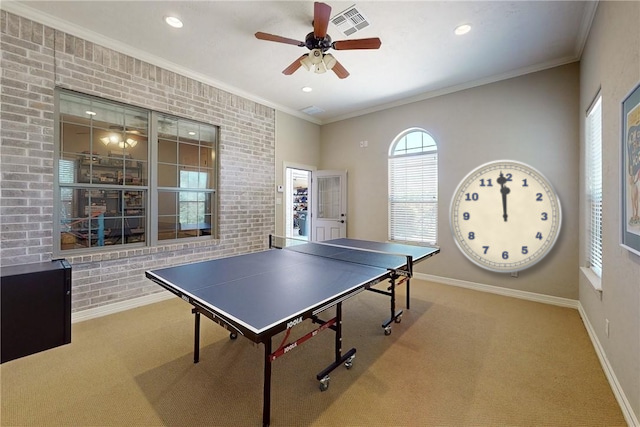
11,59
